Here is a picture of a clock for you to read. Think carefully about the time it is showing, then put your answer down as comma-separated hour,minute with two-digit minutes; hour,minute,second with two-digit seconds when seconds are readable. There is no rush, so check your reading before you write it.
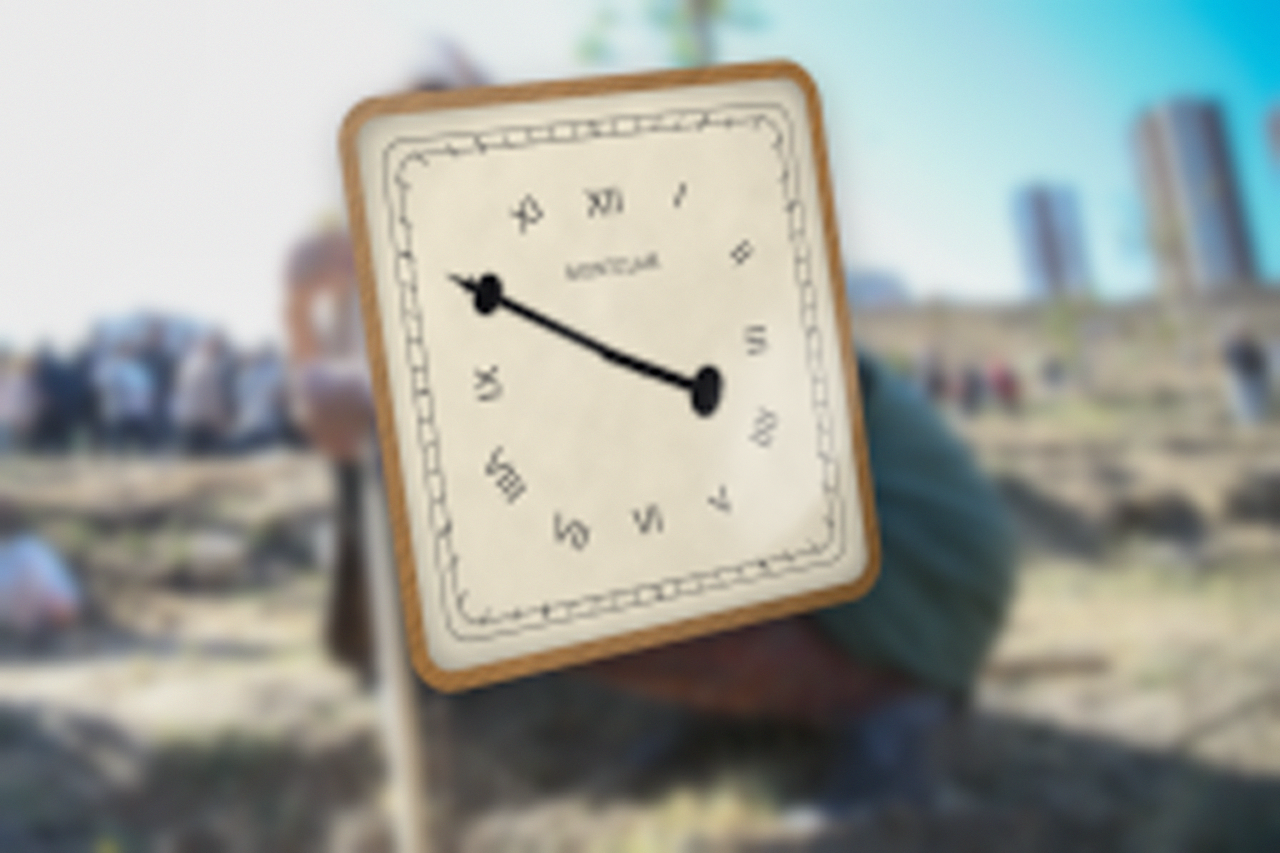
3,50
